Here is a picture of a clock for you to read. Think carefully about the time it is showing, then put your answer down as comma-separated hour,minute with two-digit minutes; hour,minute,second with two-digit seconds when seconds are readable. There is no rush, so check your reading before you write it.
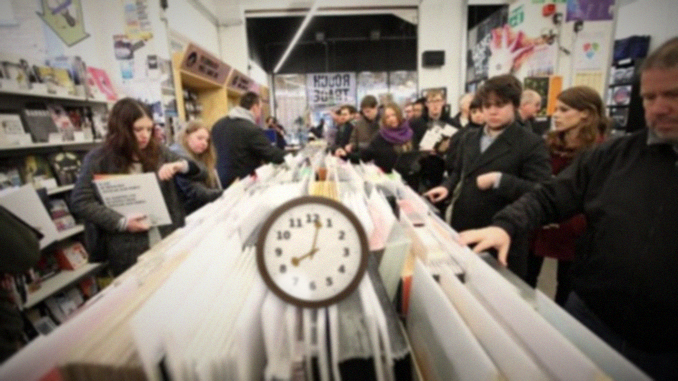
8,02
